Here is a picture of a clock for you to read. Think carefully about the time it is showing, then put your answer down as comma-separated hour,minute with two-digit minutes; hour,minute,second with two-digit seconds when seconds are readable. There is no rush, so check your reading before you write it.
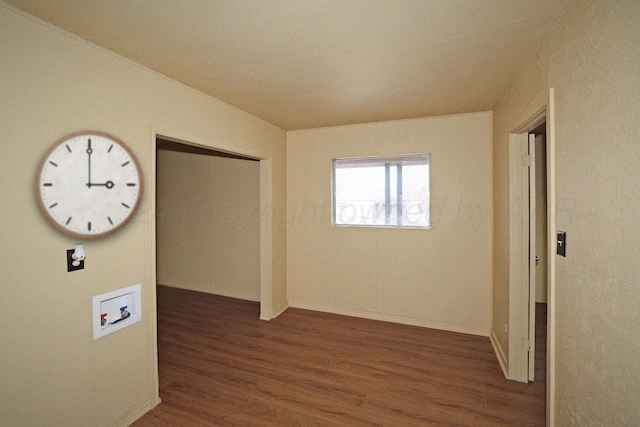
3,00
